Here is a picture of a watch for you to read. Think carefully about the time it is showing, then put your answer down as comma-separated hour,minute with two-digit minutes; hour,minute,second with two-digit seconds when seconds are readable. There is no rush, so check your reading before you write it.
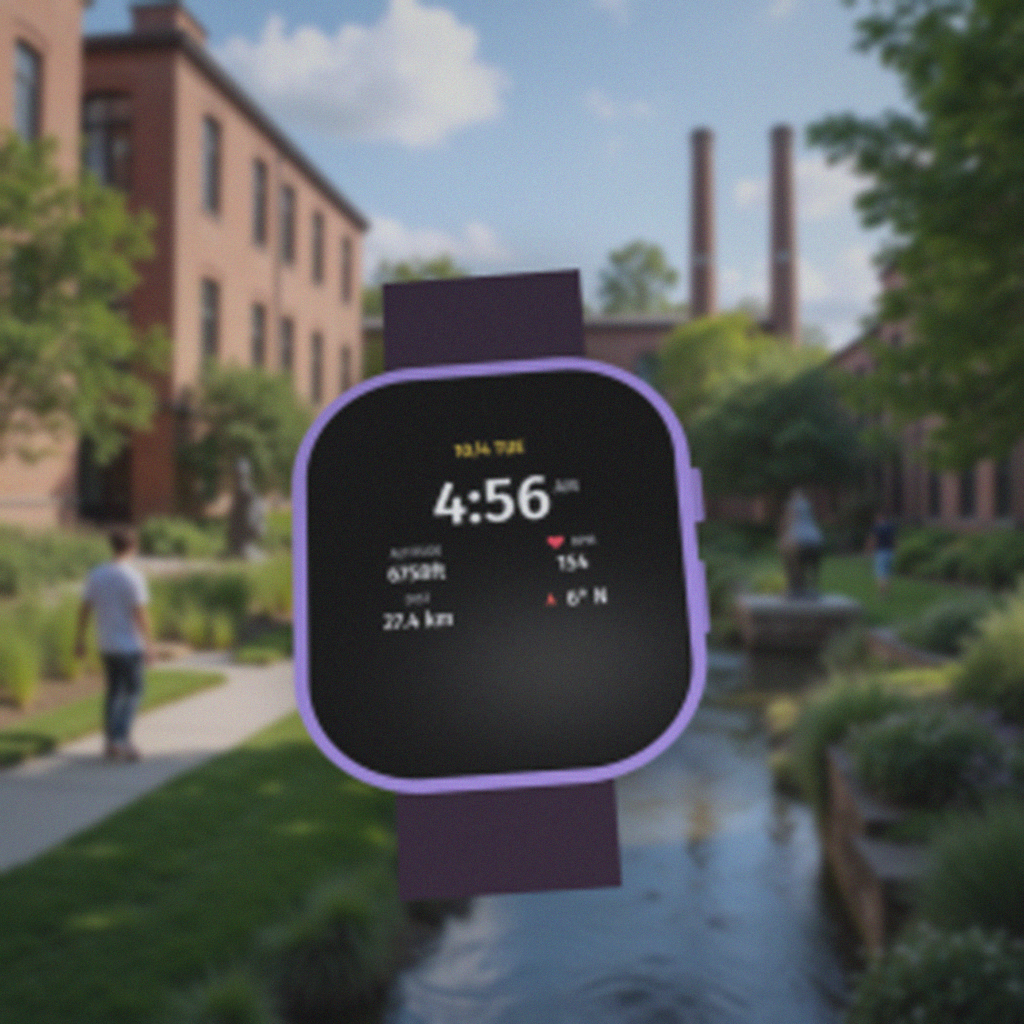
4,56
